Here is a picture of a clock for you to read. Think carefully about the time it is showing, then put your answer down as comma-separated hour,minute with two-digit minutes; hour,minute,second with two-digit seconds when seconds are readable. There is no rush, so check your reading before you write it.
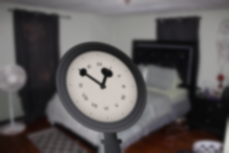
12,51
